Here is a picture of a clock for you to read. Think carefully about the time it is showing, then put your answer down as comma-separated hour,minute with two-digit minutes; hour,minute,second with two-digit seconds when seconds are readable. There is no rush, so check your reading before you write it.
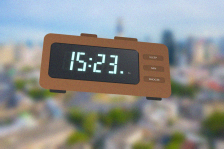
15,23
